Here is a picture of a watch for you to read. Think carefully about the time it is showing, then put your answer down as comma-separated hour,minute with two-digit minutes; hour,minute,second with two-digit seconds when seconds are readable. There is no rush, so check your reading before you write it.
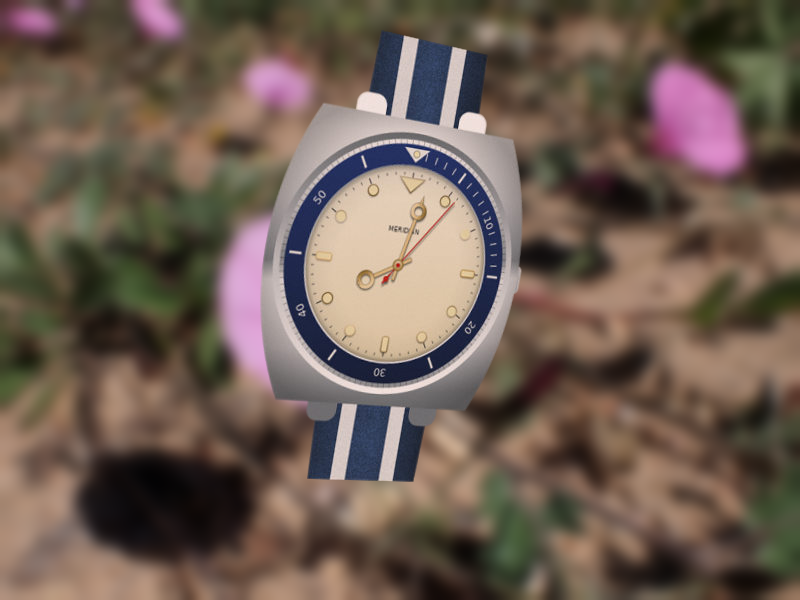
8,02,06
